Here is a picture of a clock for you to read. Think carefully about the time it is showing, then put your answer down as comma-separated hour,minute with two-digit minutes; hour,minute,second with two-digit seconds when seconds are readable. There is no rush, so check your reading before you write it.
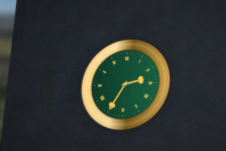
2,35
